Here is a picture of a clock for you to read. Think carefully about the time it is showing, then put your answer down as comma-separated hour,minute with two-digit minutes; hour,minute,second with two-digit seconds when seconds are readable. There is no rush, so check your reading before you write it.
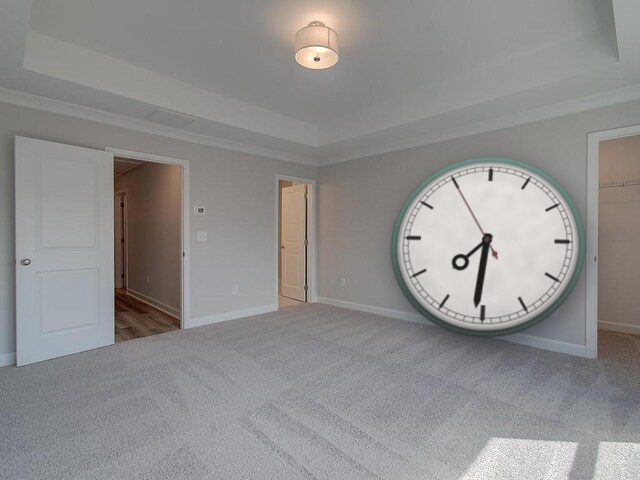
7,30,55
